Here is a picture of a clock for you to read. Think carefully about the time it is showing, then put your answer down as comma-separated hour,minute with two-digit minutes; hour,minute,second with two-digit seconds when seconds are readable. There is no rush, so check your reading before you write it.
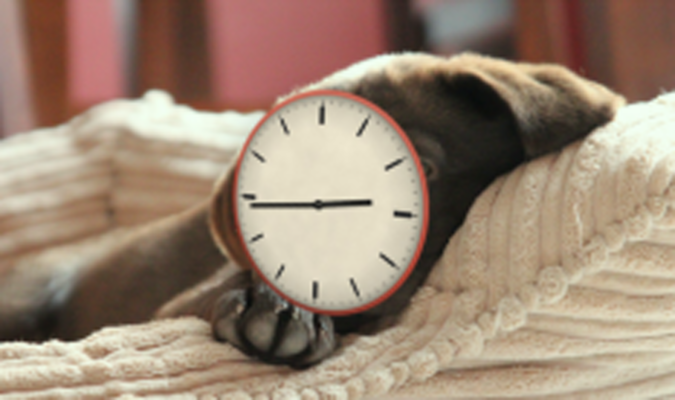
2,44
